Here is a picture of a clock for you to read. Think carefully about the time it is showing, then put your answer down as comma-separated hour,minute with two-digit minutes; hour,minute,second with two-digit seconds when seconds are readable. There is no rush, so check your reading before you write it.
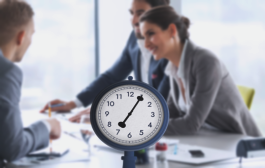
7,05
